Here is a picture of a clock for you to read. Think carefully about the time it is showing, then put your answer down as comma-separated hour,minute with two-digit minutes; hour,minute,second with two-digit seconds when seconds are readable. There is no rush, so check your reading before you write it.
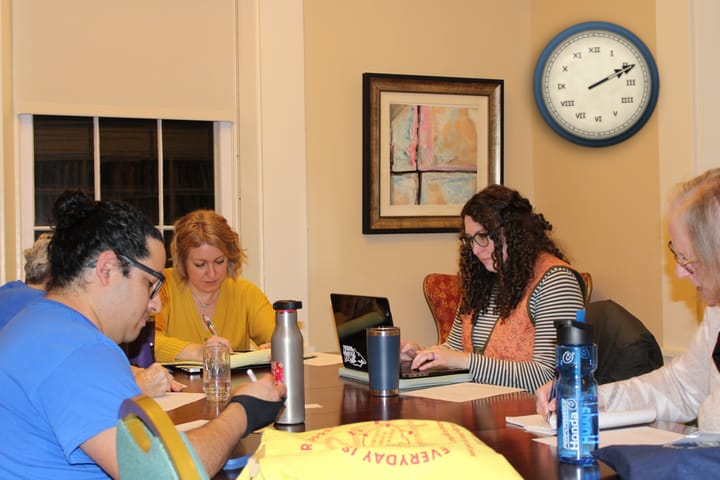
2,11
